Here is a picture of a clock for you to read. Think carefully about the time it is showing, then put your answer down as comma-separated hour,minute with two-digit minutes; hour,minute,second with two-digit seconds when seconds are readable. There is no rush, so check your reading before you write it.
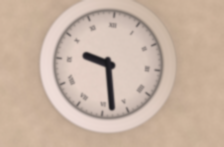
9,28
